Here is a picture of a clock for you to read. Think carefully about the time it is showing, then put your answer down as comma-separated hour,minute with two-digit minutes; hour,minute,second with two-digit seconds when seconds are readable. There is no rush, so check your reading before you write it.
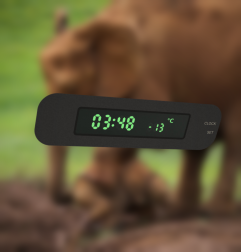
3,48
